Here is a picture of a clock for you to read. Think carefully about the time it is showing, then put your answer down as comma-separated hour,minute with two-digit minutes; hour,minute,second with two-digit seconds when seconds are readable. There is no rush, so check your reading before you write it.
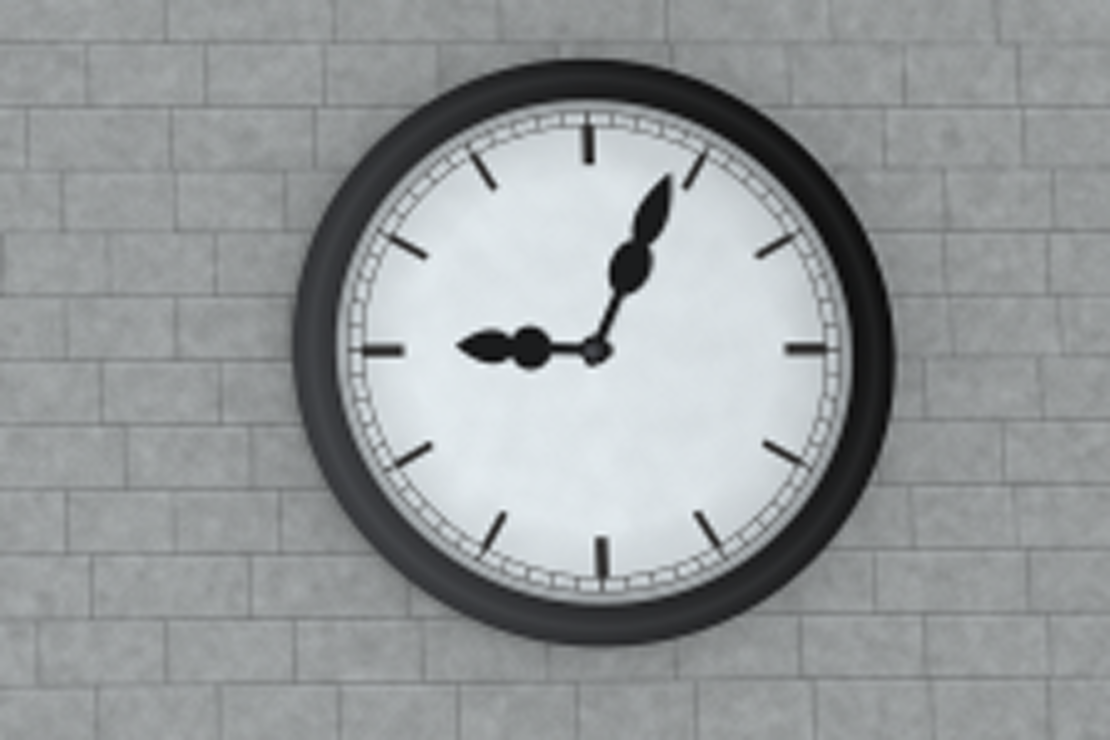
9,04
